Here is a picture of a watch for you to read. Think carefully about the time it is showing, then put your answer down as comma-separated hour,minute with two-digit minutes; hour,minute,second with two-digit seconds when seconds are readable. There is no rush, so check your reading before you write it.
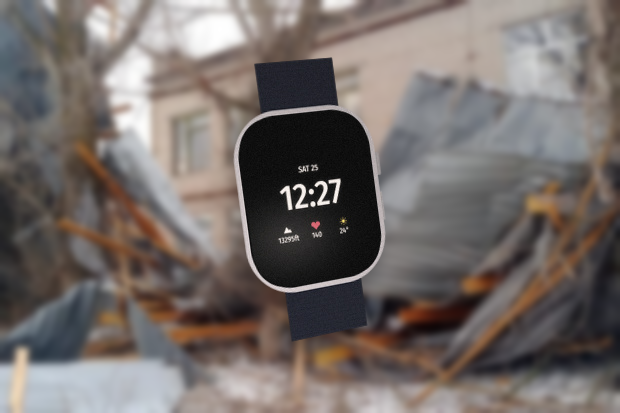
12,27
